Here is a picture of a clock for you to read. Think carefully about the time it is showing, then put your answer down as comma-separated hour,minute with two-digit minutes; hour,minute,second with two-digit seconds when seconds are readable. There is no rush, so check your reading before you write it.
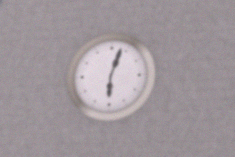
6,03
